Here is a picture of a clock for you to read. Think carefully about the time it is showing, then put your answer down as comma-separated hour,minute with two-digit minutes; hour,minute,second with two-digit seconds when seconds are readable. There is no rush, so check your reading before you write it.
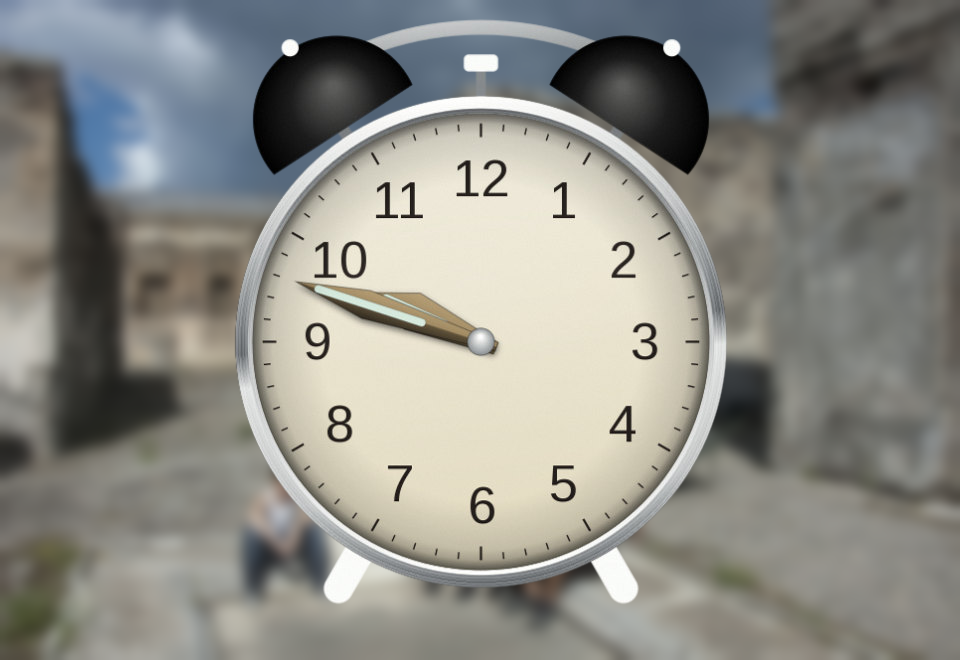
9,48
